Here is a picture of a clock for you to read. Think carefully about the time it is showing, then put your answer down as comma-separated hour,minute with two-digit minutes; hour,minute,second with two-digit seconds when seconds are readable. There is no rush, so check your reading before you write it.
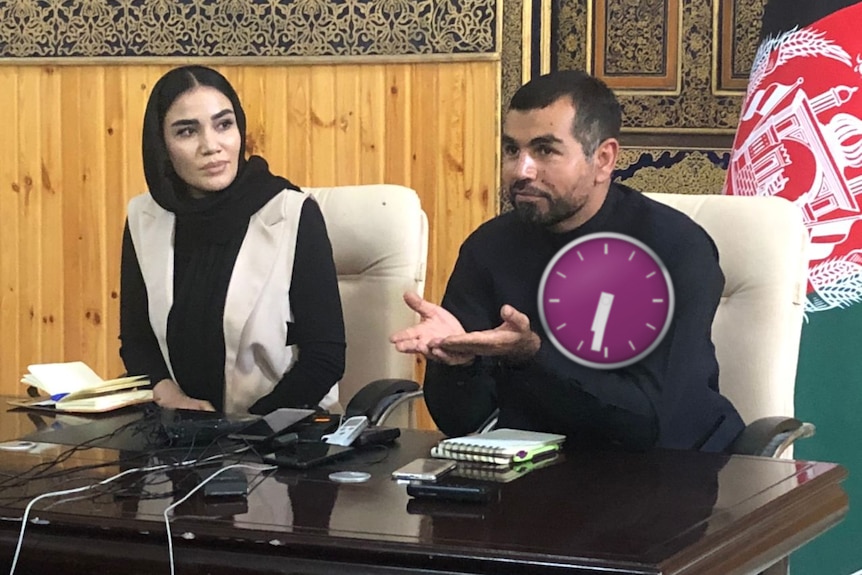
6,32
